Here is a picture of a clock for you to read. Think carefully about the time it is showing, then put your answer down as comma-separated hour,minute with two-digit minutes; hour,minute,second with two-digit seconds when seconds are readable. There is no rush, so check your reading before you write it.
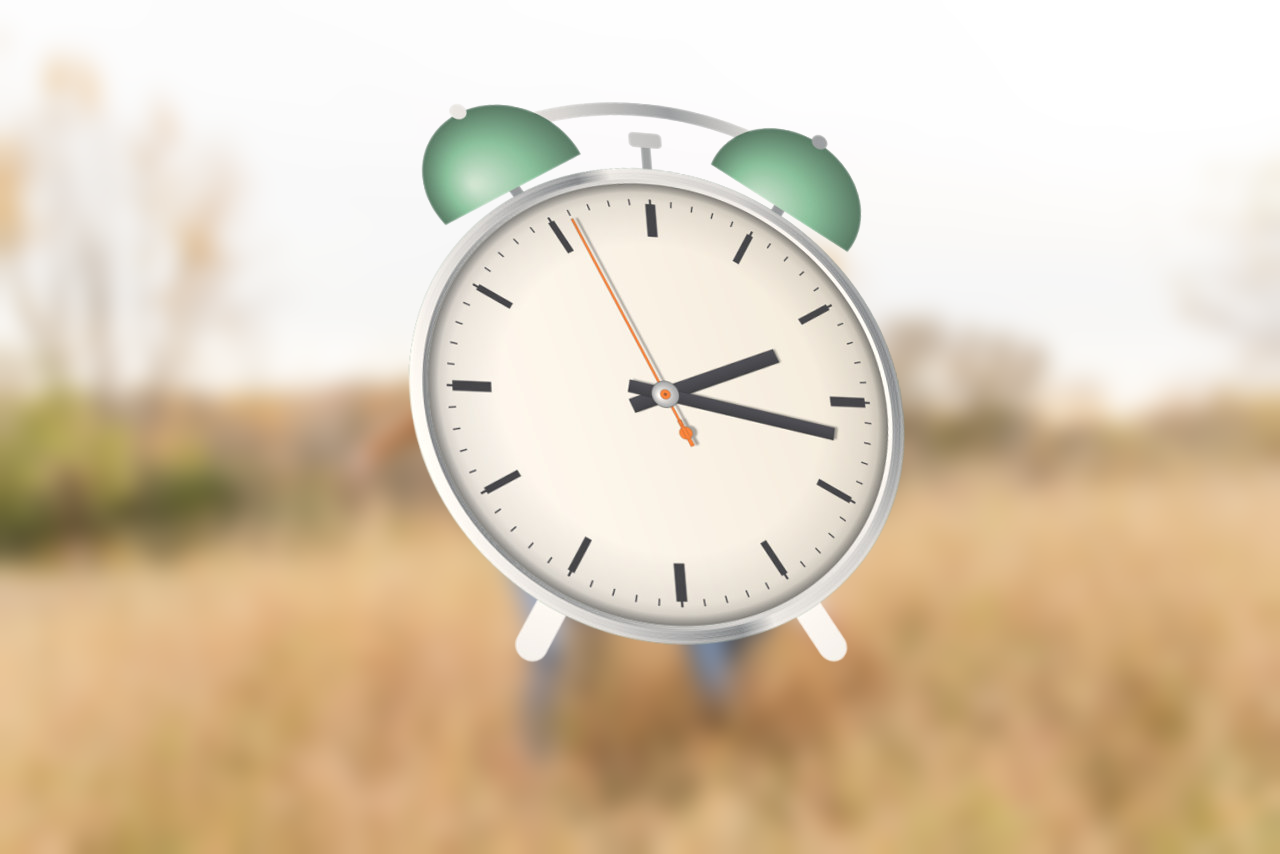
2,16,56
